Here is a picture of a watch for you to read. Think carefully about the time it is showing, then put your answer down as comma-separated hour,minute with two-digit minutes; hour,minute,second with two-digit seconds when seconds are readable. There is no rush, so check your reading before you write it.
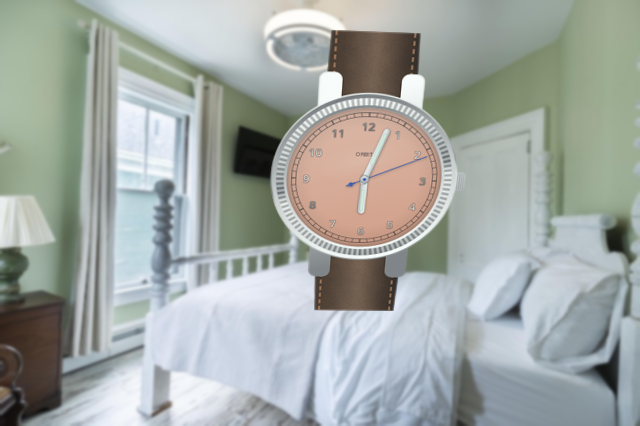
6,03,11
